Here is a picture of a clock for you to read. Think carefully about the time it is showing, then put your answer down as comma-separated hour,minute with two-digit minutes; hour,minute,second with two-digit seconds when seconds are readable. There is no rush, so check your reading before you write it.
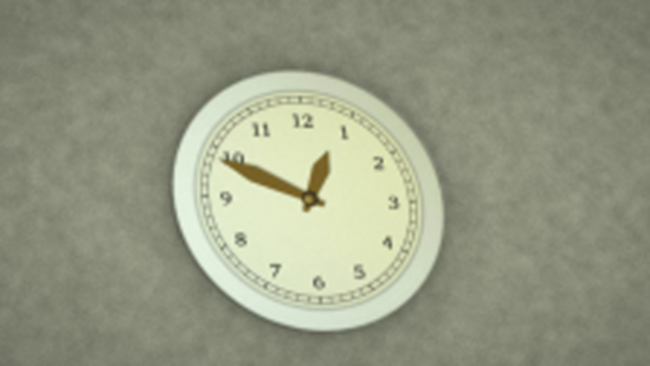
12,49
